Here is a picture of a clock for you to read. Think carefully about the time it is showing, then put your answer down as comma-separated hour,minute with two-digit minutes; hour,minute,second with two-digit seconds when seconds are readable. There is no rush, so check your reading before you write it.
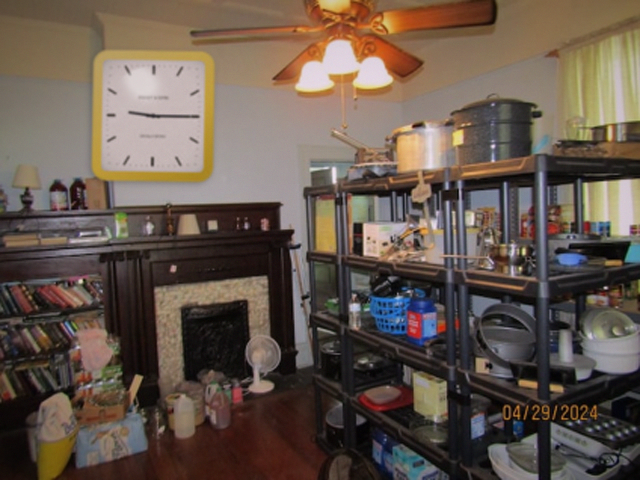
9,15
